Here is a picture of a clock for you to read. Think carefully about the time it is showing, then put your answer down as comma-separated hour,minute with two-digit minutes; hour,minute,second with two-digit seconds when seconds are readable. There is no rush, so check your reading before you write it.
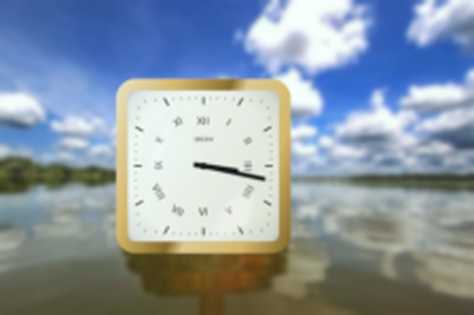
3,17
